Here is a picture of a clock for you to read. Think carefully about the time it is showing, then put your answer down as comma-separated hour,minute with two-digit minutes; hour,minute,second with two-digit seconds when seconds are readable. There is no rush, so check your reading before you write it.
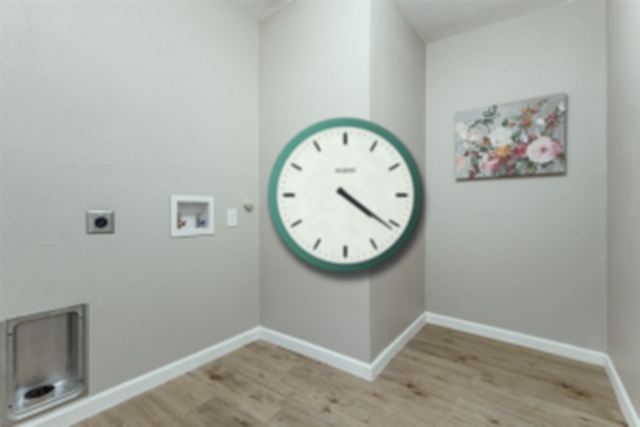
4,21
